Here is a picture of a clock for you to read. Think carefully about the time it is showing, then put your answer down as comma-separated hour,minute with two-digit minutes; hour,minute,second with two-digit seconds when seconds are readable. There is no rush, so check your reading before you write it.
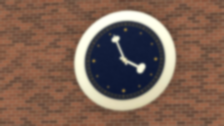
3,56
